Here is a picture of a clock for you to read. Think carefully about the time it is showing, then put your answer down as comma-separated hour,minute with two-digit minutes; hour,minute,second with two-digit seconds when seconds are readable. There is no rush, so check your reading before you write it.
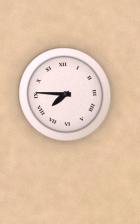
7,46
